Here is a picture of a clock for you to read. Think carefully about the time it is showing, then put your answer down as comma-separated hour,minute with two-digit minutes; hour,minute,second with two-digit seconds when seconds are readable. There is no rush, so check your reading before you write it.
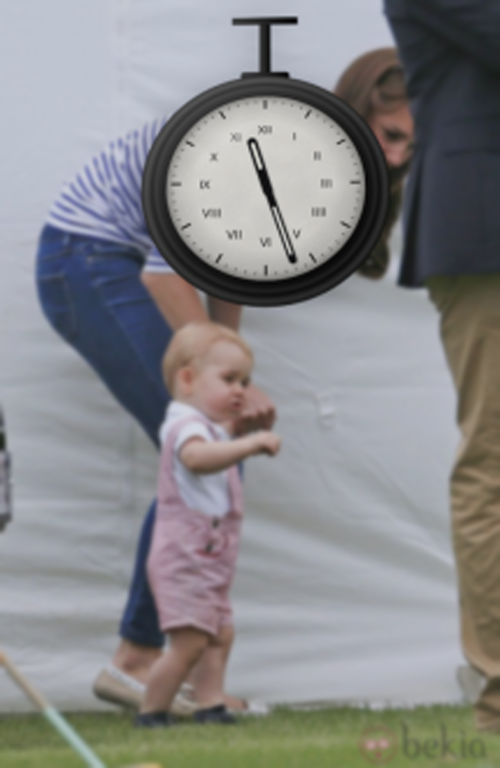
11,27
